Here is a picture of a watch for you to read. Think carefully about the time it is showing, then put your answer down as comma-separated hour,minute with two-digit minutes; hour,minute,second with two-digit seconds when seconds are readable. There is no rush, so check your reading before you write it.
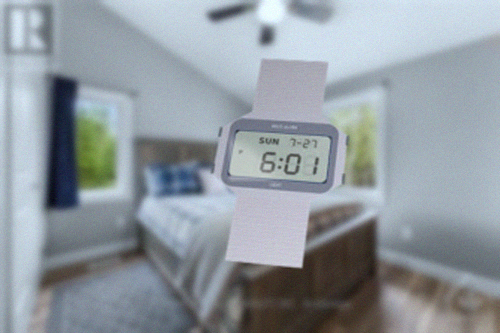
6,01
